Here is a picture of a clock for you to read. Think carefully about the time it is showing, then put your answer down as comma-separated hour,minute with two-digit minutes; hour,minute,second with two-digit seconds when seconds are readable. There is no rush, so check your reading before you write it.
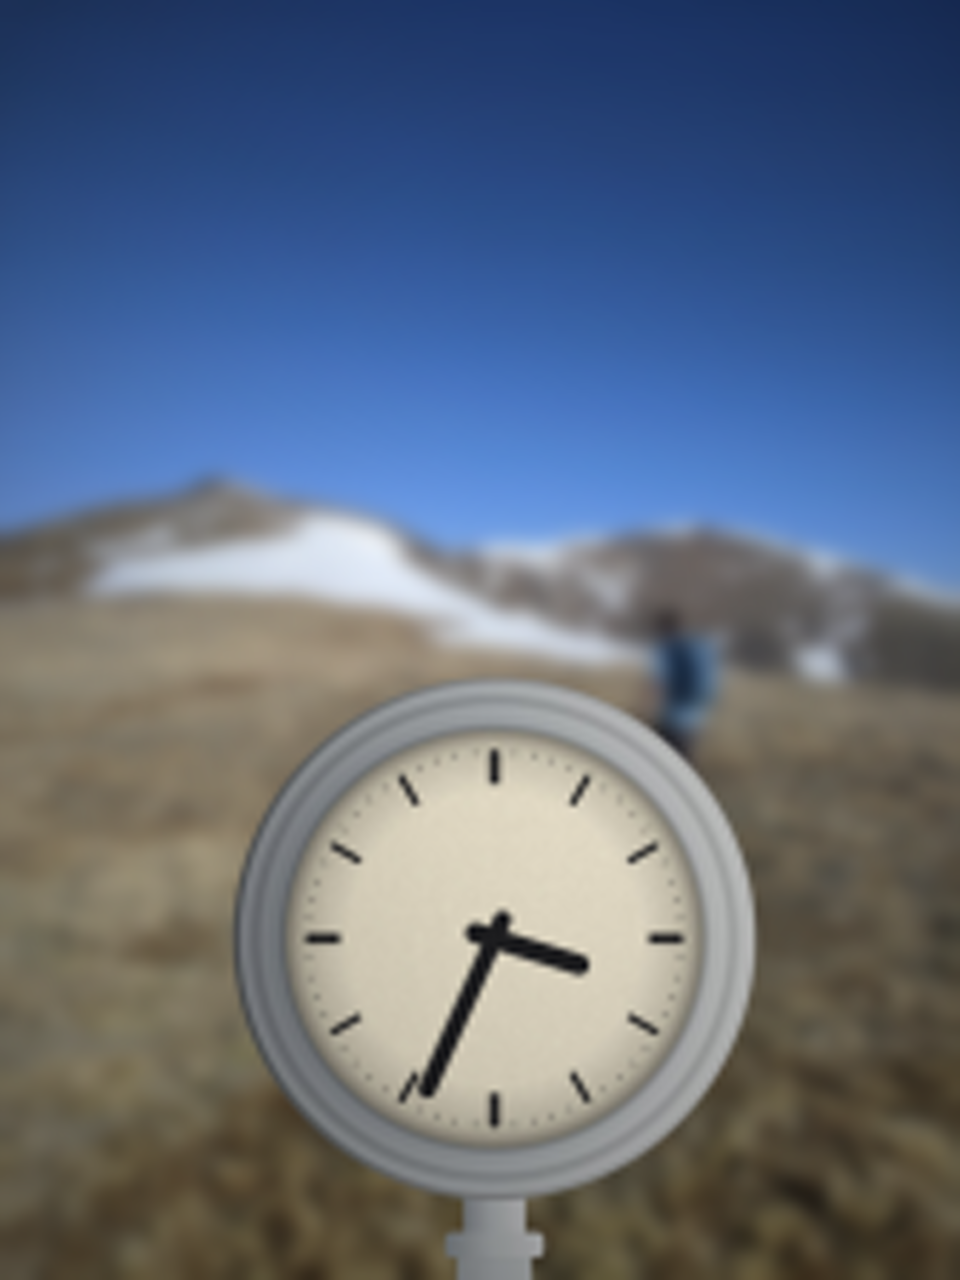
3,34
